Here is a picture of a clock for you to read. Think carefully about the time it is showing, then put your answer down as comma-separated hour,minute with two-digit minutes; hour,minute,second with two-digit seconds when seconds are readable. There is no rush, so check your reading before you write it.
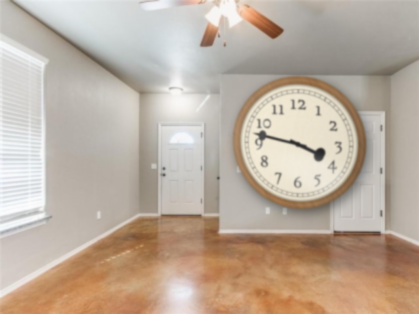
3,47
